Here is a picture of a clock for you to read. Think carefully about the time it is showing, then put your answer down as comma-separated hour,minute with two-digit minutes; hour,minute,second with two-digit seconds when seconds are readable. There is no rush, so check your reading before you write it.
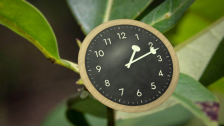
1,12
